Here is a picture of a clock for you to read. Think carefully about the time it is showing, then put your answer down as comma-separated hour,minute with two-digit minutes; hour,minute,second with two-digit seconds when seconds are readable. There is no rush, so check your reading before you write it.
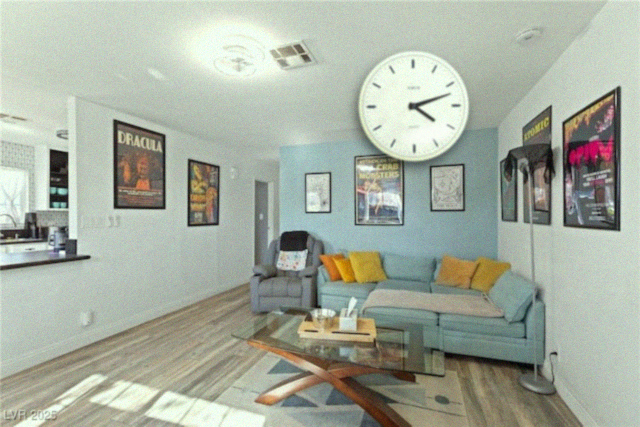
4,12
